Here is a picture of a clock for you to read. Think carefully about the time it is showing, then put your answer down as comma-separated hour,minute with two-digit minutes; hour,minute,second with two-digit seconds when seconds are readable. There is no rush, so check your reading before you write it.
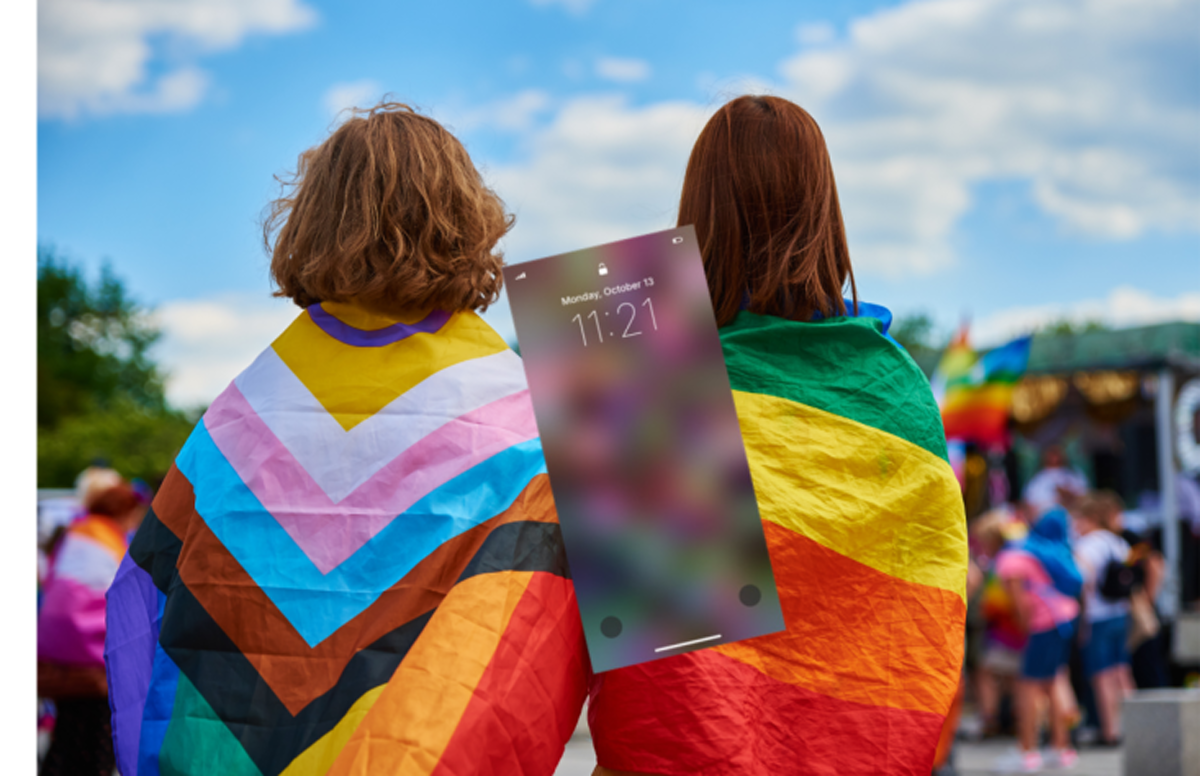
11,21
